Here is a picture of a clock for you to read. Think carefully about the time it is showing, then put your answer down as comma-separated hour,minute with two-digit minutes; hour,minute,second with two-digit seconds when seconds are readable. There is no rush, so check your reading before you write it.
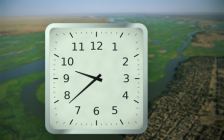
9,38
